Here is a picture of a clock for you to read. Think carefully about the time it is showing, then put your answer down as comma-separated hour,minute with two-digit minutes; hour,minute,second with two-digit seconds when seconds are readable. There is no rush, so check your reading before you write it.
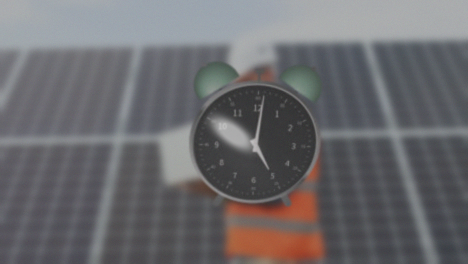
5,01
